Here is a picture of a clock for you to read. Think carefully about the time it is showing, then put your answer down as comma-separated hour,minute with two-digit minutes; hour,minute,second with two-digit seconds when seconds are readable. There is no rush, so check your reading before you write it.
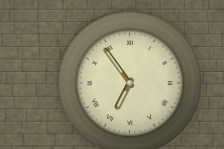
6,54
